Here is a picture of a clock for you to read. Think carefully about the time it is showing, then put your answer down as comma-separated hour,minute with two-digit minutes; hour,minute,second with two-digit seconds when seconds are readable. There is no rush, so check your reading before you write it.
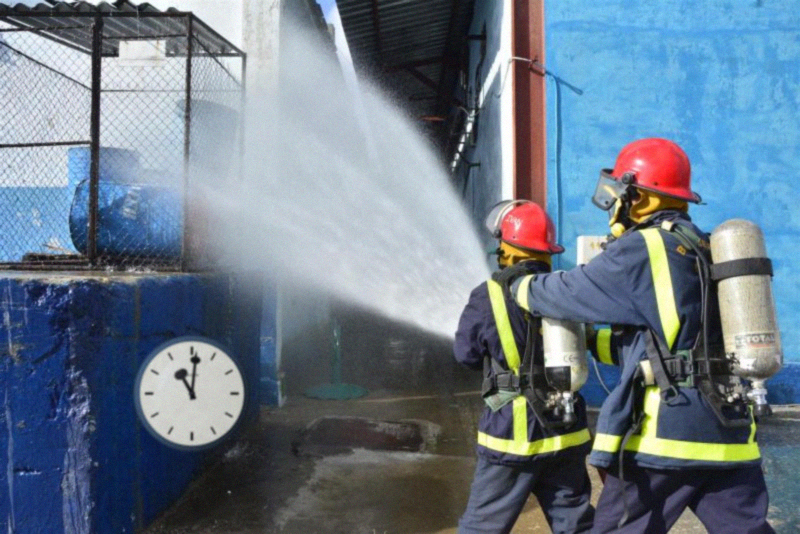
11,01
